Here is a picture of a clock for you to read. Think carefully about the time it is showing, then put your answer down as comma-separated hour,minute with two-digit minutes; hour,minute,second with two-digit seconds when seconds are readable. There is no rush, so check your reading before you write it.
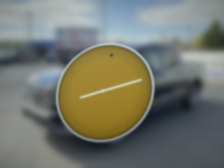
8,11
